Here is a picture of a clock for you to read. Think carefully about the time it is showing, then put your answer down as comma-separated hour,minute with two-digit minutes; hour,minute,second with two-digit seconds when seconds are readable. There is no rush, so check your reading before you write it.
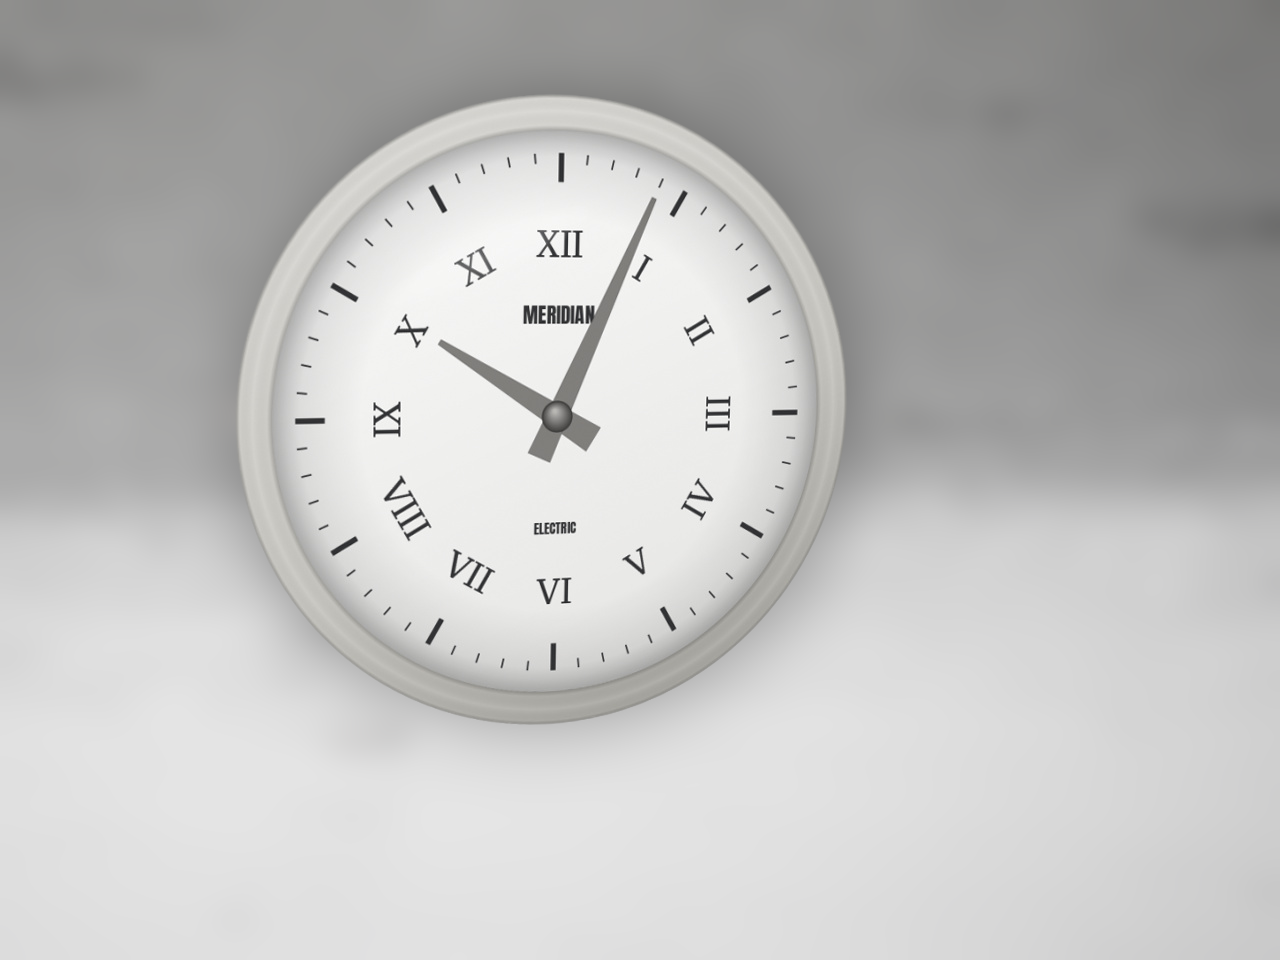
10,04
